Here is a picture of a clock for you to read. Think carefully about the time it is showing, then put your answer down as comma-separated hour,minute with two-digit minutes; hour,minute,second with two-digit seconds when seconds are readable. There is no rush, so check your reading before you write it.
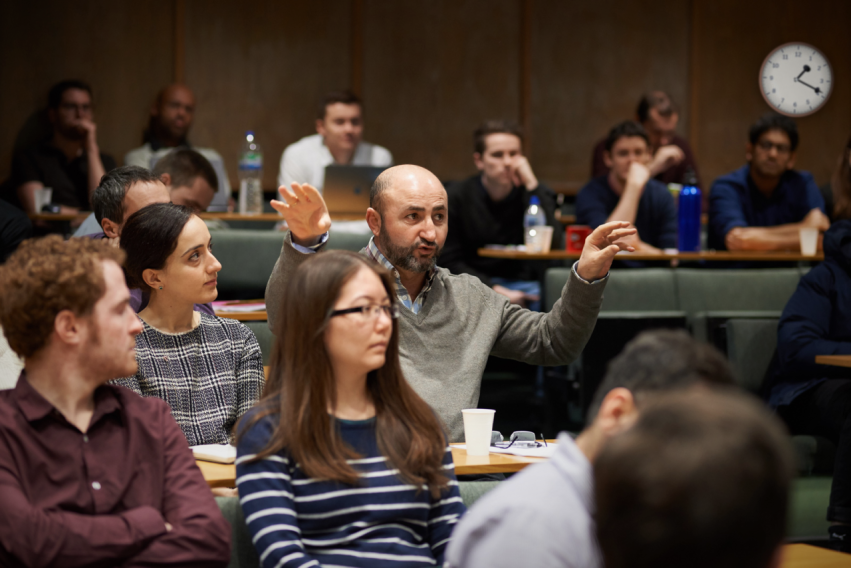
1,19
